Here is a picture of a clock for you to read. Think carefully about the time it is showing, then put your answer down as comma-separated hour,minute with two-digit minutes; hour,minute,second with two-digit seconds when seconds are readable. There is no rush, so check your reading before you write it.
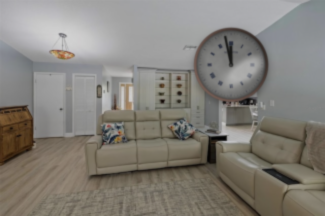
11,58
